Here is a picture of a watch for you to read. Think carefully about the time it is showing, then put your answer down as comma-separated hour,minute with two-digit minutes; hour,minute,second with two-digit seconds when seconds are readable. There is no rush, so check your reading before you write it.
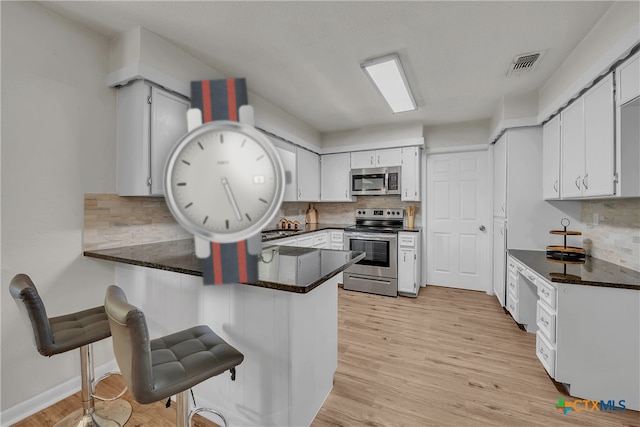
5,27
